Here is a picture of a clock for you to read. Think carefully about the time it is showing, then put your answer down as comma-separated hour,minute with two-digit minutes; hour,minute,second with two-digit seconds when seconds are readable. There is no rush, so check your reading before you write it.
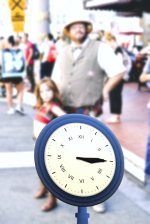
3,15
